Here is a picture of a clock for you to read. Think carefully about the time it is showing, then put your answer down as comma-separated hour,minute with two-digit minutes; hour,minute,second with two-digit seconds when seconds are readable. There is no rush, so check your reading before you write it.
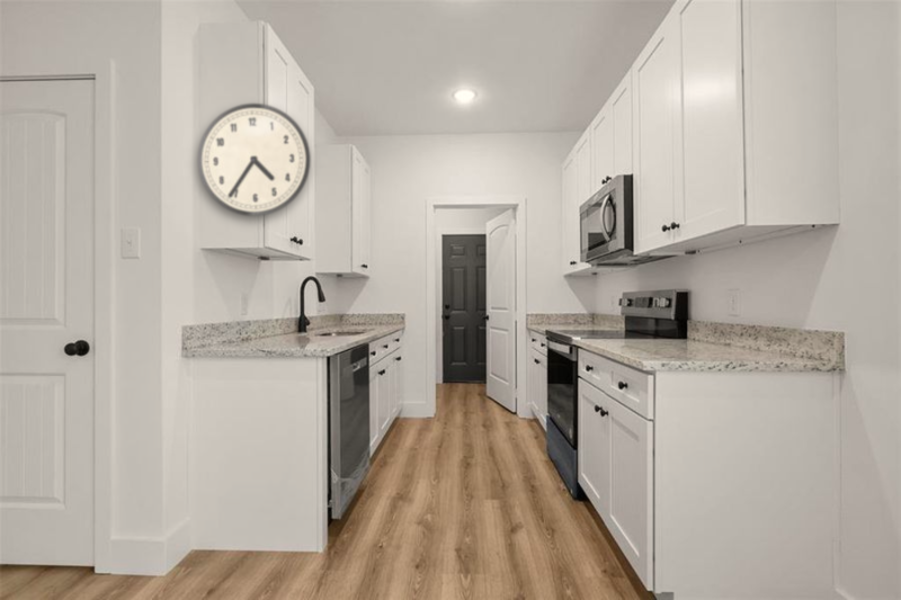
4,36
